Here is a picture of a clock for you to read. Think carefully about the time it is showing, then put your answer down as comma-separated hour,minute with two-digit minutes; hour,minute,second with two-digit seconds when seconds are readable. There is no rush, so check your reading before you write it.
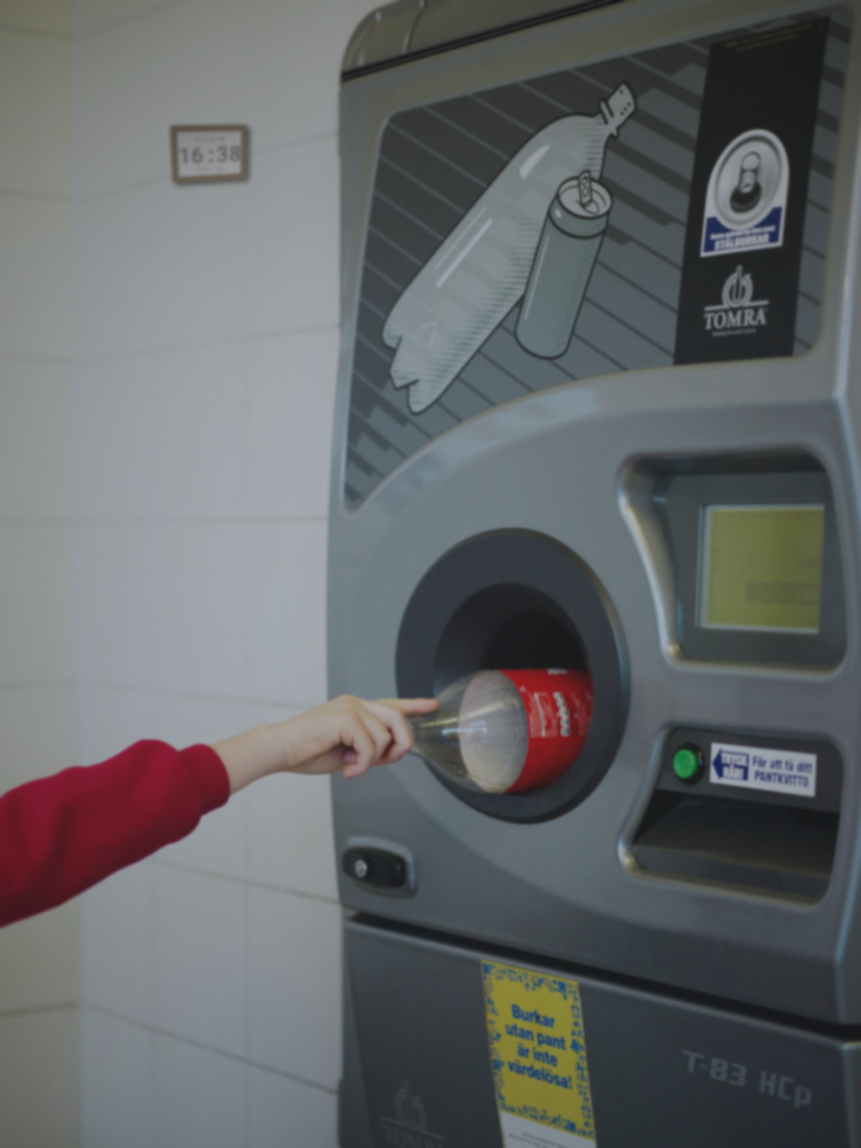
16,38
